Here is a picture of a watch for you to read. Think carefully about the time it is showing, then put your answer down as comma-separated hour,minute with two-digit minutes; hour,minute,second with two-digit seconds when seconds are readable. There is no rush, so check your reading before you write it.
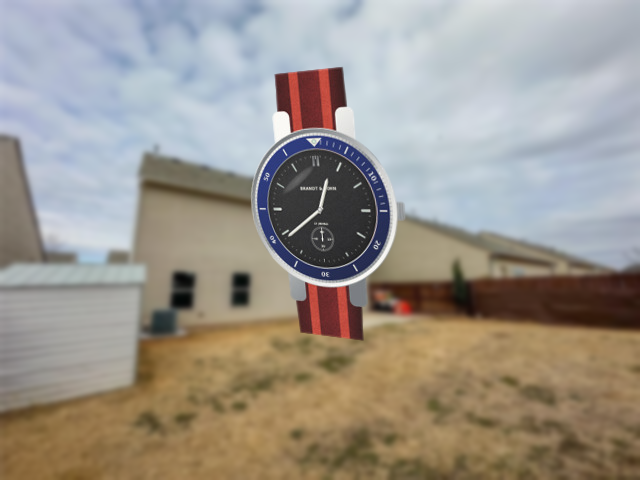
12,39
